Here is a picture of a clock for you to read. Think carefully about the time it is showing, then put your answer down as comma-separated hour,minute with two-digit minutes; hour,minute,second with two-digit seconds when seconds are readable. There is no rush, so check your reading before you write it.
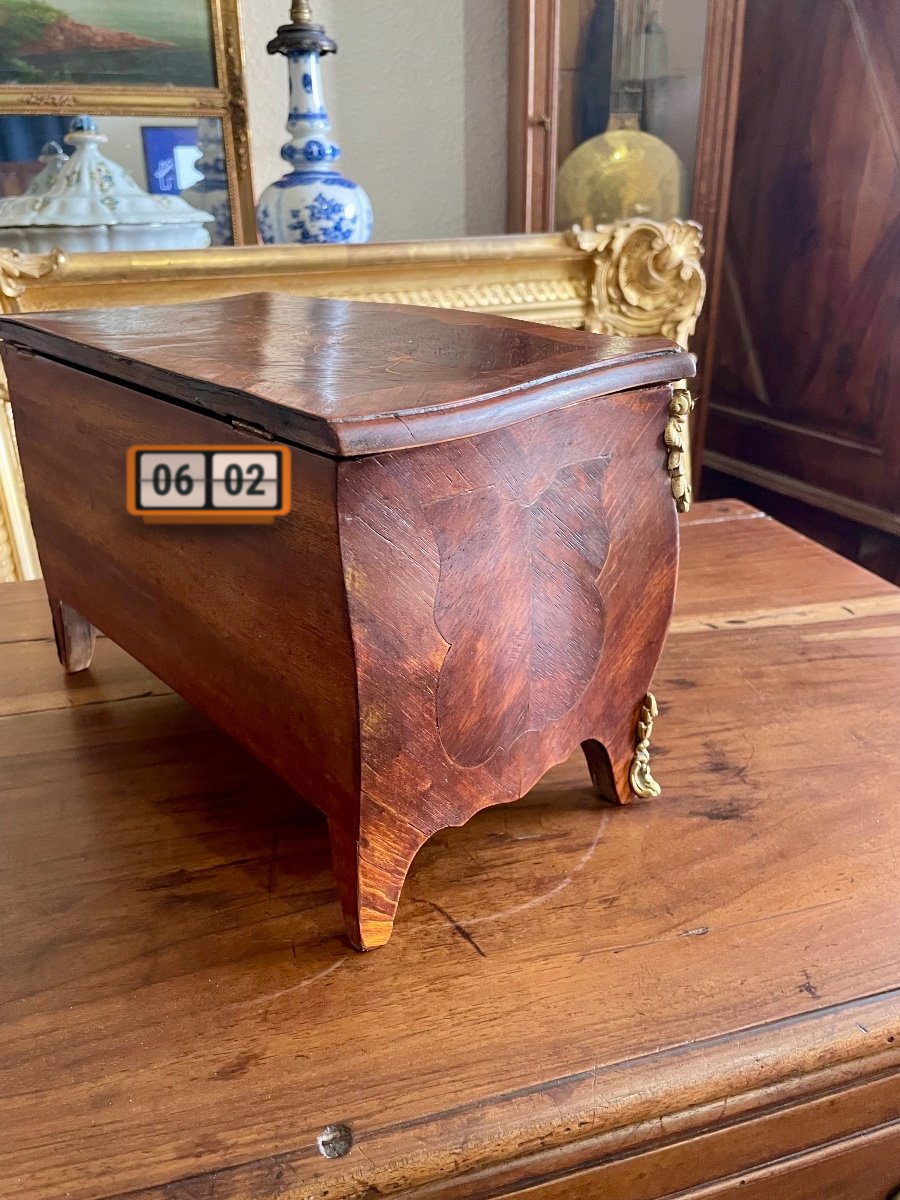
6,02
